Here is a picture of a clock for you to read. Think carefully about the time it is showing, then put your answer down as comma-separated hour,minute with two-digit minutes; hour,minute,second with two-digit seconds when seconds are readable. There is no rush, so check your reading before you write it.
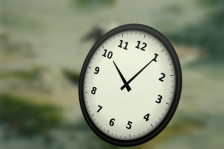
10,05
